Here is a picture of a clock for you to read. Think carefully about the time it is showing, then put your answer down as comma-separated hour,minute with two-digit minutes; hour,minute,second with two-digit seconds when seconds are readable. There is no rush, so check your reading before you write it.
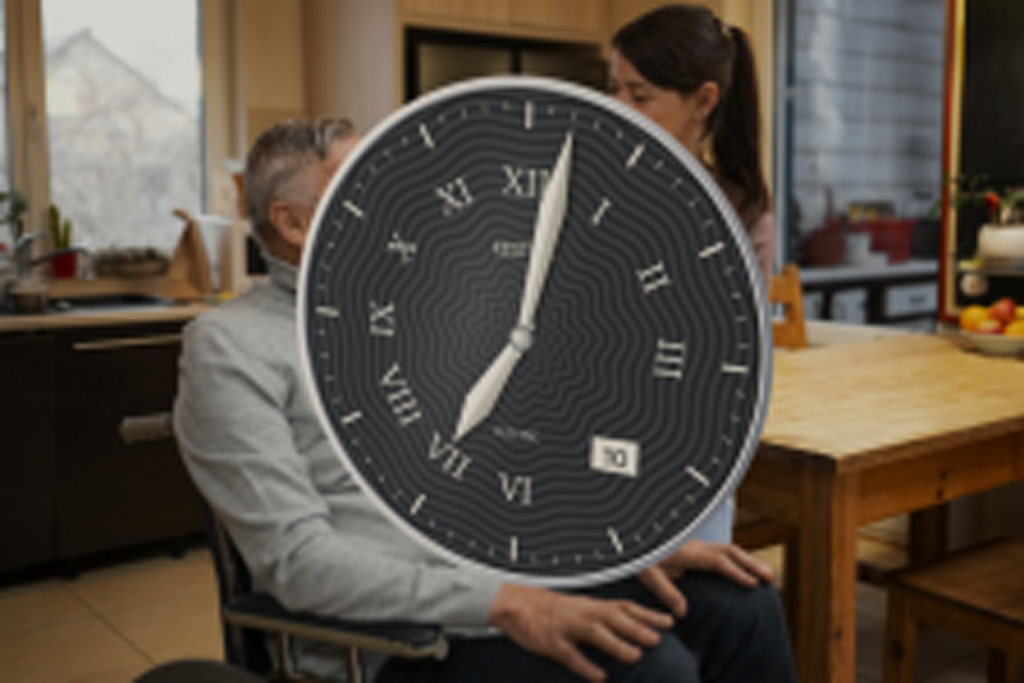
7,02
